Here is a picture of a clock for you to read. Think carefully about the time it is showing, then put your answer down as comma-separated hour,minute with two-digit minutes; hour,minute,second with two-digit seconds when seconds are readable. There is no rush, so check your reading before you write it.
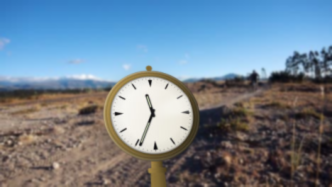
11,34
